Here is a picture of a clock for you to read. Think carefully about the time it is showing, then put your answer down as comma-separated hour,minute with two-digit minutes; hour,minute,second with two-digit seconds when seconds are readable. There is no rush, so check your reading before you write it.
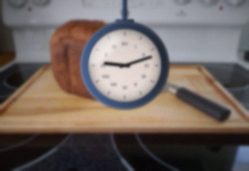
9,12
